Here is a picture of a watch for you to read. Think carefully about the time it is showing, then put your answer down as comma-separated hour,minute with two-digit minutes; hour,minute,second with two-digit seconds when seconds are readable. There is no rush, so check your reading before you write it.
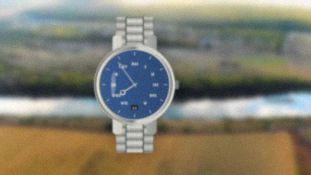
7,54
